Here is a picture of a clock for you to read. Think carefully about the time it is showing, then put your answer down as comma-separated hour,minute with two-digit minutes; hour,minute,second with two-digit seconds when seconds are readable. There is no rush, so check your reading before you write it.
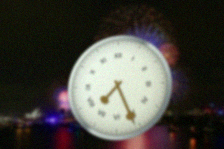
7,26
